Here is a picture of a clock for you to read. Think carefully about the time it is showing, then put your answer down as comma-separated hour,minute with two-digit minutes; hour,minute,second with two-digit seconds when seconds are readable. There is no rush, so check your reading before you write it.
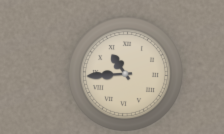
10,44
